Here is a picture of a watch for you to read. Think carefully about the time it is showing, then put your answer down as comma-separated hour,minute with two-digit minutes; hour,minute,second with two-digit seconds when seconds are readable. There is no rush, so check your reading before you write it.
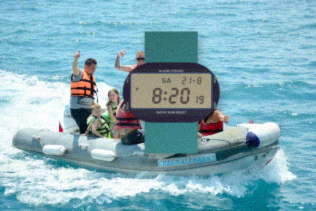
8,20
